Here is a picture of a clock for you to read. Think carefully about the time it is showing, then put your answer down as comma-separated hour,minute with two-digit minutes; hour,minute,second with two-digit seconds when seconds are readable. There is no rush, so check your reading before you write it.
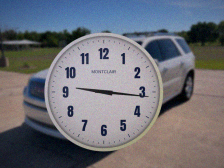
9,16
